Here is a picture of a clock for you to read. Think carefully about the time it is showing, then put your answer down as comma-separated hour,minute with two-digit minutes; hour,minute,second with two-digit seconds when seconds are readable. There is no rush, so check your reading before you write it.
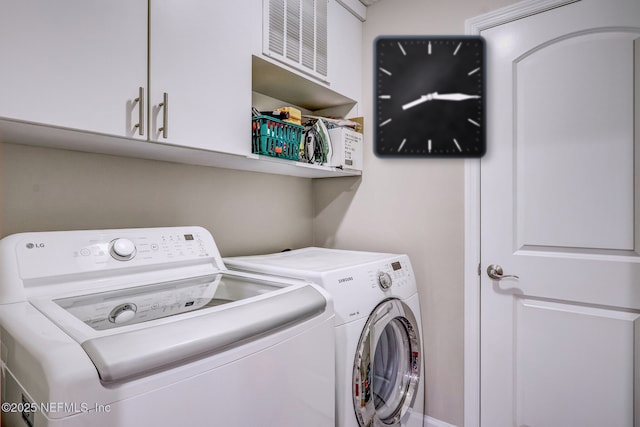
8,15
